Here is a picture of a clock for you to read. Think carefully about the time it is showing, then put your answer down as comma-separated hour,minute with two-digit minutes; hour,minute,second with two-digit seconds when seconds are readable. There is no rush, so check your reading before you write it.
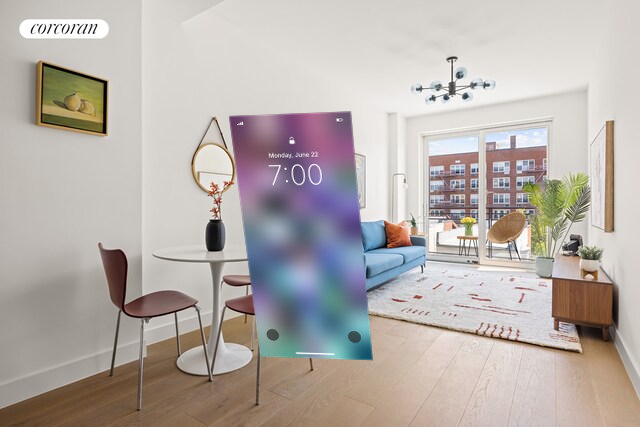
7,00
